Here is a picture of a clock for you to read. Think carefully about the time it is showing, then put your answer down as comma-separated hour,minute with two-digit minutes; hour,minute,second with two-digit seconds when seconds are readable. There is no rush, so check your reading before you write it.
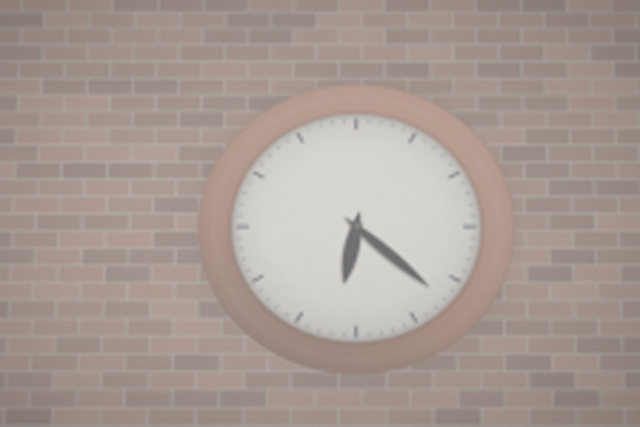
6,22
